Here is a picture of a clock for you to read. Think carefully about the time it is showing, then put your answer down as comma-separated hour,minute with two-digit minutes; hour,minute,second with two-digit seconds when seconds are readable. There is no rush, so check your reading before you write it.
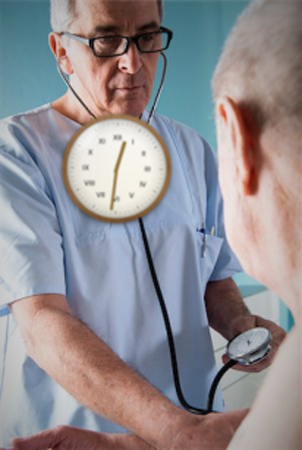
12,31
